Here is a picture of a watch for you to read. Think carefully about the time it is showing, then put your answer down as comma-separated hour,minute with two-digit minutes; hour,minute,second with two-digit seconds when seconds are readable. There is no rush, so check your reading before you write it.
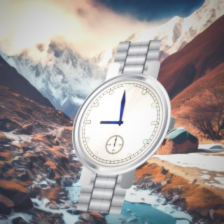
8,59
